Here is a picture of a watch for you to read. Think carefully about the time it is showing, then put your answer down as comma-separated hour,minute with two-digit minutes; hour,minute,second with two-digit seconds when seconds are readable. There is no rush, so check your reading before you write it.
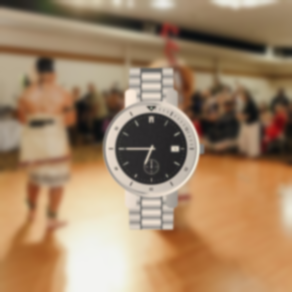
6,45
